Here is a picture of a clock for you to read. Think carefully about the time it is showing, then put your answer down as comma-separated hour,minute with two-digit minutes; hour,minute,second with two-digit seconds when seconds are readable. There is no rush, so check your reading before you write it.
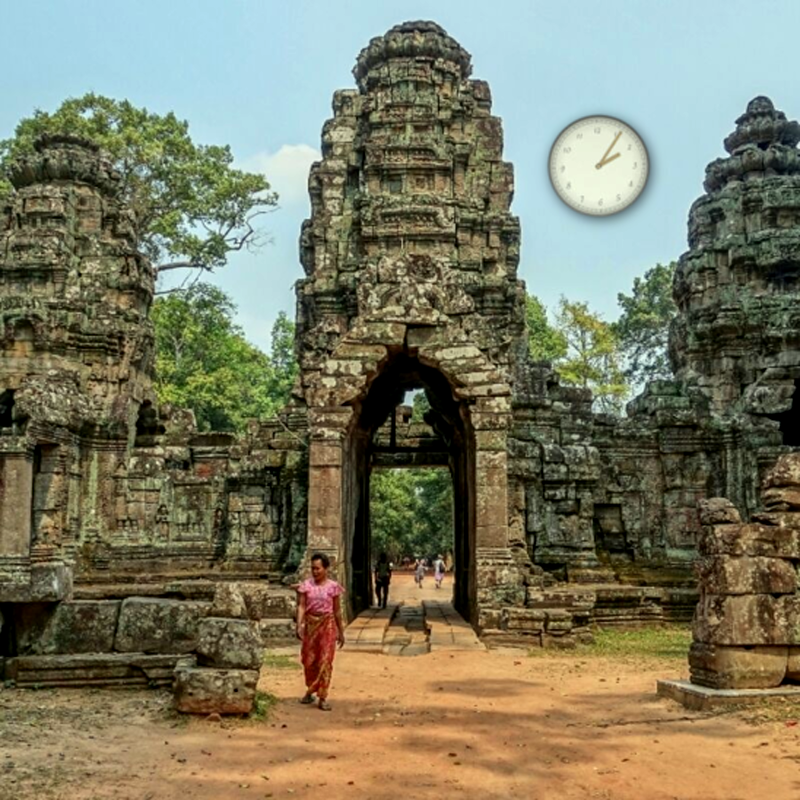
2,06
